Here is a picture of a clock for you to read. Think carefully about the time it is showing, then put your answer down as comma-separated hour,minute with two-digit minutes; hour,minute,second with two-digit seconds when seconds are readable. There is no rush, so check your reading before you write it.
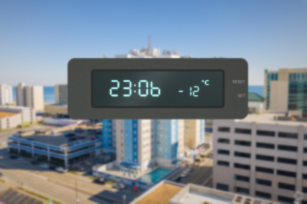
23,06
